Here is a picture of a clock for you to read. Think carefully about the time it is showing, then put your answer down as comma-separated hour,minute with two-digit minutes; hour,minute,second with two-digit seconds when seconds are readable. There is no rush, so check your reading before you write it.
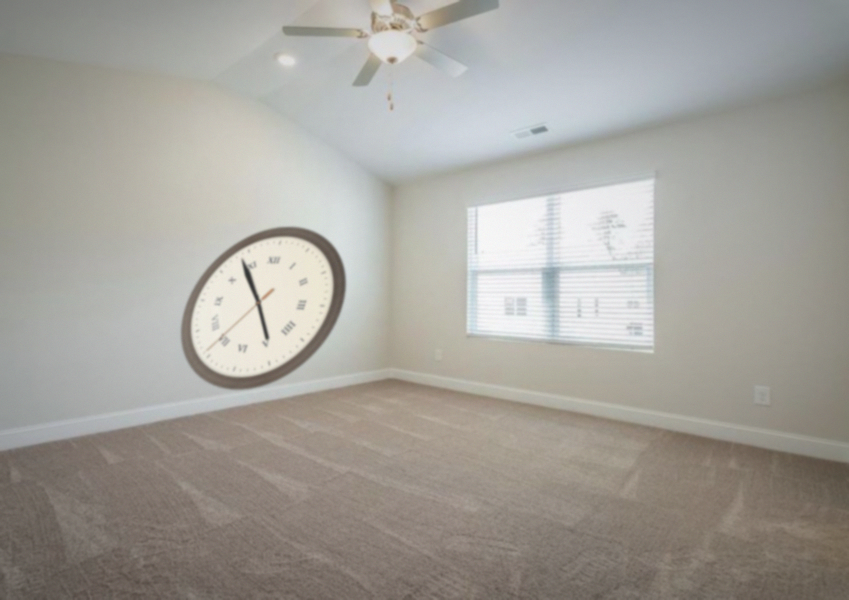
4,53,36
